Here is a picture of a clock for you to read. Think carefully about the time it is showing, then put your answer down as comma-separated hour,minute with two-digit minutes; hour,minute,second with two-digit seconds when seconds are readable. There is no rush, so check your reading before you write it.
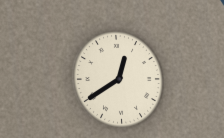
12,40
